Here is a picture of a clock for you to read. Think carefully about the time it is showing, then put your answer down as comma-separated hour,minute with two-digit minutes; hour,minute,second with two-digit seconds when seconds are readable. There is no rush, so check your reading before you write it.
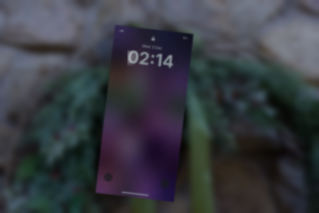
2,14
